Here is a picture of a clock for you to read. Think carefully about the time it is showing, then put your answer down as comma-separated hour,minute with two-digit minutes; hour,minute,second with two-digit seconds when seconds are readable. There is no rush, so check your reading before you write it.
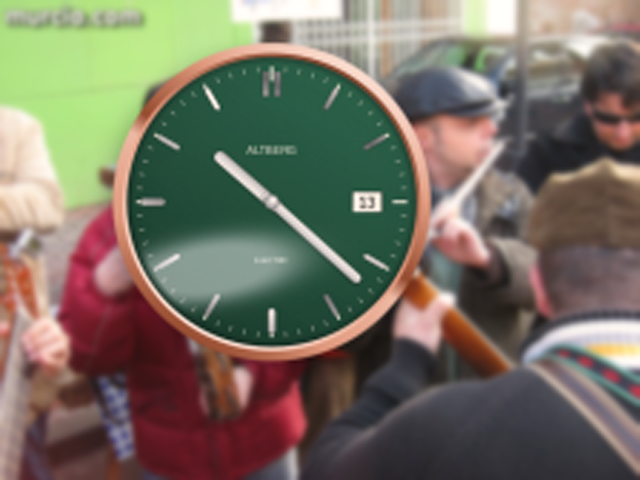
10,22
